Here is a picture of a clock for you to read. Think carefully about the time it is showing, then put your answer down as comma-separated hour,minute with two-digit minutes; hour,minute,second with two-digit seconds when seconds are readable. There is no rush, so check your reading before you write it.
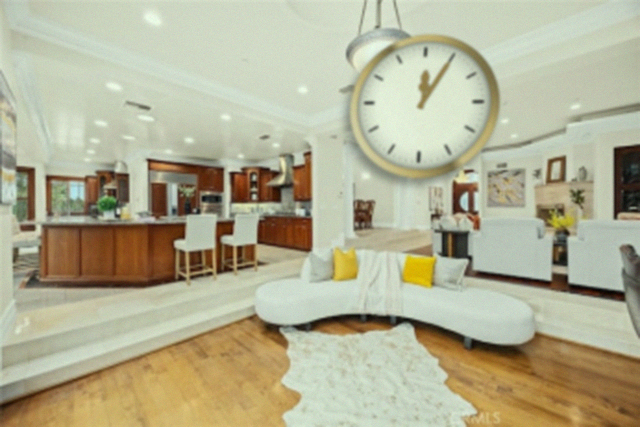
12,05
